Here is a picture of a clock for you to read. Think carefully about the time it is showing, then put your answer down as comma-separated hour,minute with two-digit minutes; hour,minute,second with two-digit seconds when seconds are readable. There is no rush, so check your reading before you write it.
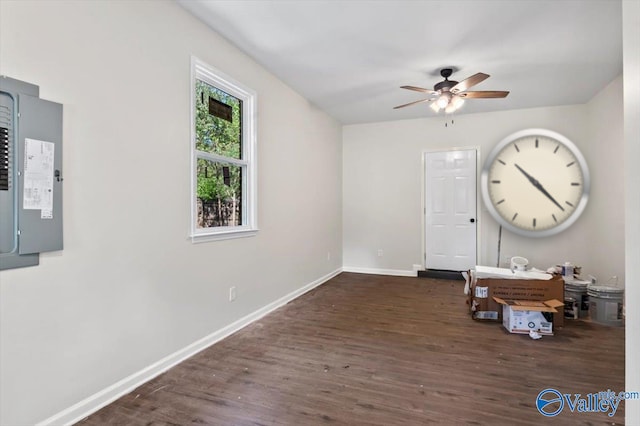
10,22
